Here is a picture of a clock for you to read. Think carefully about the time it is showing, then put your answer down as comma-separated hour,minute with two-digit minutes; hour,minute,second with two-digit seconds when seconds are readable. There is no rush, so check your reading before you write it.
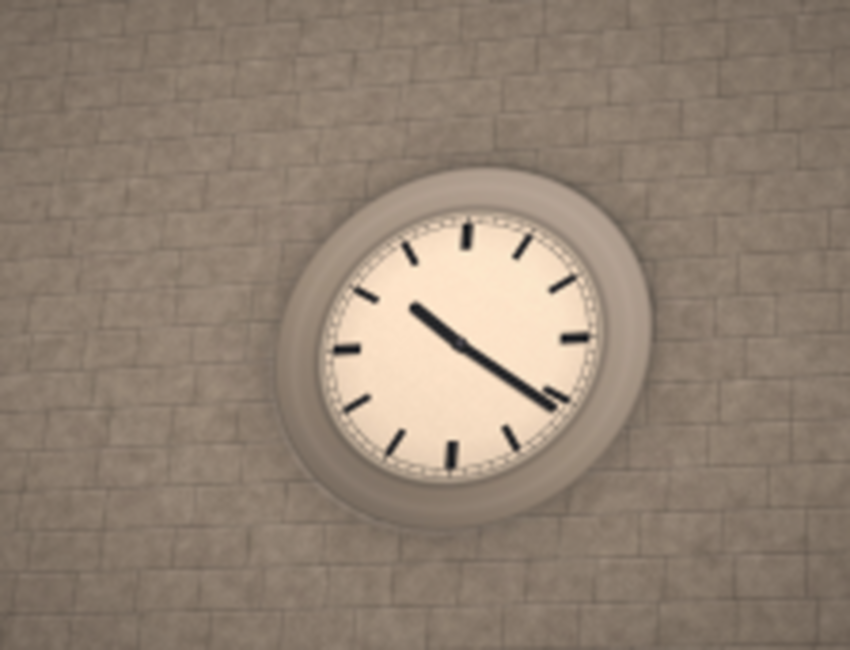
10,21
